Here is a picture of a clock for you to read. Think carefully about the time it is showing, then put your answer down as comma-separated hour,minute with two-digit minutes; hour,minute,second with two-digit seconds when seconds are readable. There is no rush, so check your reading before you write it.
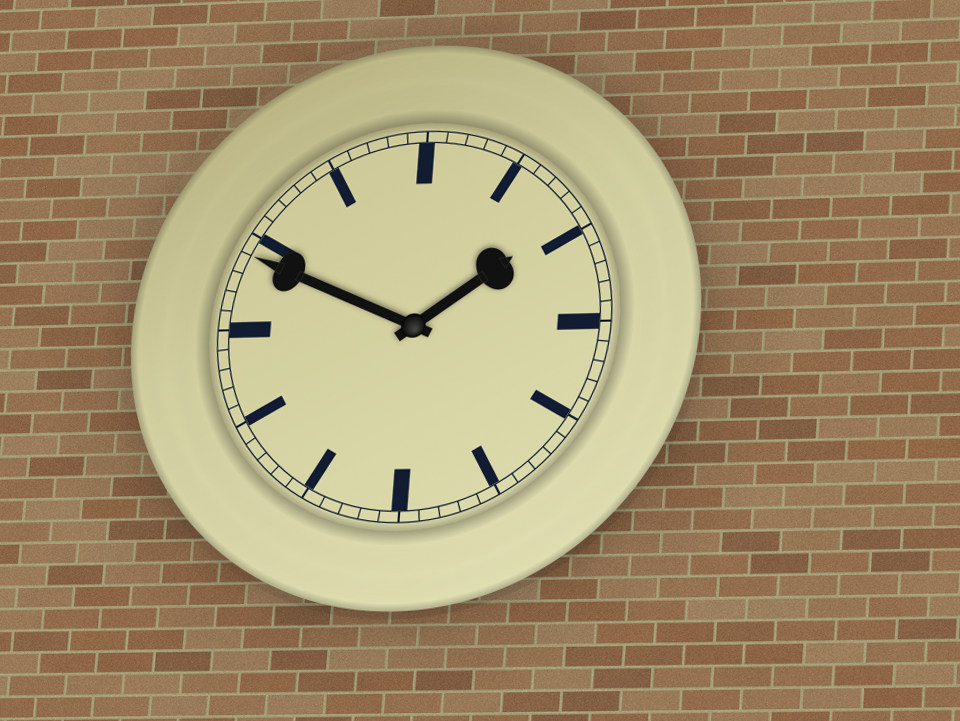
1,49
